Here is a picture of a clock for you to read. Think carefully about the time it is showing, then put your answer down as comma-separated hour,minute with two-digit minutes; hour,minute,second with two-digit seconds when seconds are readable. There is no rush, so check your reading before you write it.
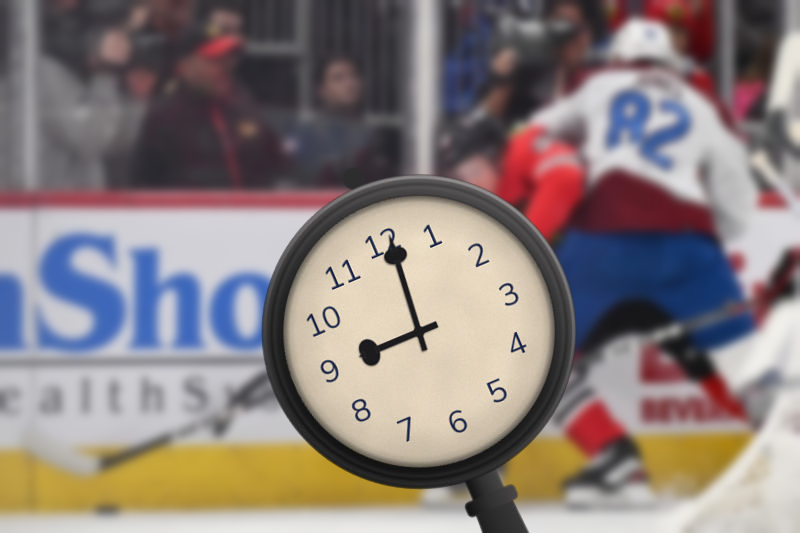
9,01
